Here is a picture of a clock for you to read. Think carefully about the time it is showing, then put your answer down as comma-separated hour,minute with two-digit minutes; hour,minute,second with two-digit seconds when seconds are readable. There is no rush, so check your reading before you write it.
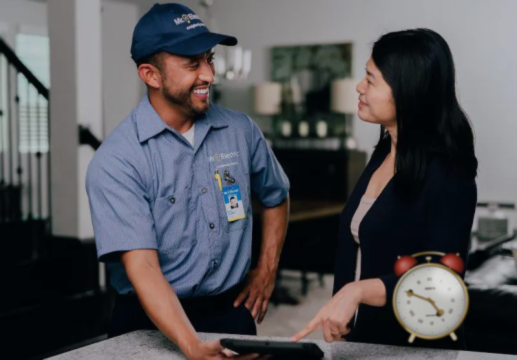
4,49
